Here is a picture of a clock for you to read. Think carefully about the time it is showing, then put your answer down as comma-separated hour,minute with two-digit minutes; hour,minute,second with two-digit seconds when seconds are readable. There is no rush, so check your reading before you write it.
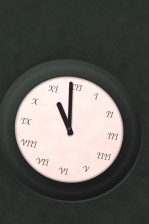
10,59
